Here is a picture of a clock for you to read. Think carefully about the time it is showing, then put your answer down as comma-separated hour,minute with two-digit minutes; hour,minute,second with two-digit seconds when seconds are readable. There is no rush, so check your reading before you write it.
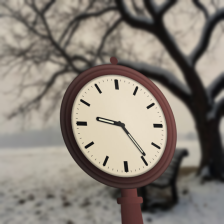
9,24
